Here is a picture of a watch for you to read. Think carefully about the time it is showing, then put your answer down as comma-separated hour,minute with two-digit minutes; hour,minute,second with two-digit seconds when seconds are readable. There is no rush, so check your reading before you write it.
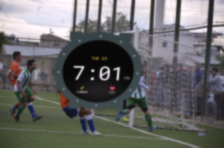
7,01
